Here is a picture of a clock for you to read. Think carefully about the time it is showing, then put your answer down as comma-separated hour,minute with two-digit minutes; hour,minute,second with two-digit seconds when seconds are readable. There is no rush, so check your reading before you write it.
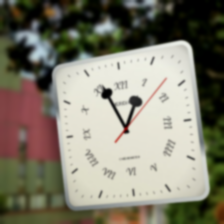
12,56,08
